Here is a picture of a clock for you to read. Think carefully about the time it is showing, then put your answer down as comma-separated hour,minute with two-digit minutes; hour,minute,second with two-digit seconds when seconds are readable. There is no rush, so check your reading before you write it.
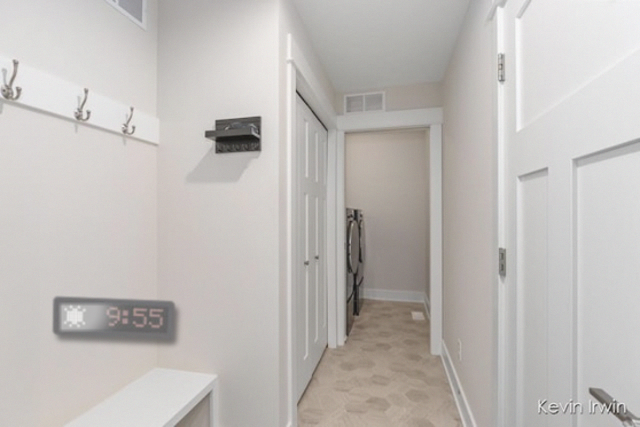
9,55
